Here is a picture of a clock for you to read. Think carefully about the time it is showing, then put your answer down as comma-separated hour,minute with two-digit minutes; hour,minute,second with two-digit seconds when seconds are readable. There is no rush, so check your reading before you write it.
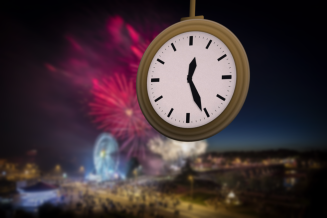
12,26
